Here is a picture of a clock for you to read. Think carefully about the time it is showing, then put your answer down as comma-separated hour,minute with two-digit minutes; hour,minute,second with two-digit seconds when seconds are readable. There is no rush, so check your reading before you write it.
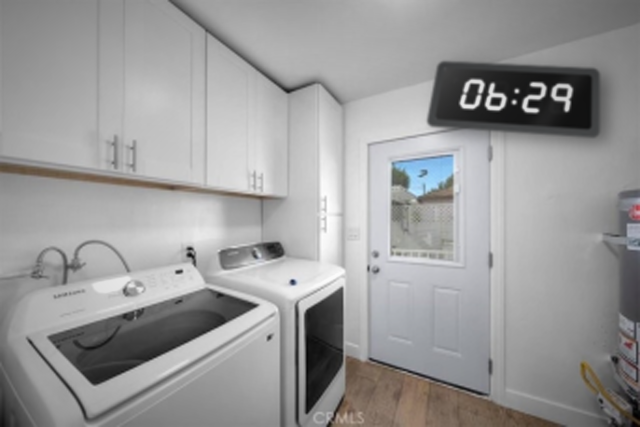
6,29
